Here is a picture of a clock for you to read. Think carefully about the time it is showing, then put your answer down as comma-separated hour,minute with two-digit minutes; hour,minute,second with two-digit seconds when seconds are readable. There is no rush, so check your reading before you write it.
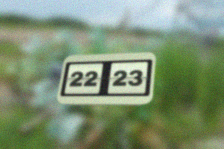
22,23
